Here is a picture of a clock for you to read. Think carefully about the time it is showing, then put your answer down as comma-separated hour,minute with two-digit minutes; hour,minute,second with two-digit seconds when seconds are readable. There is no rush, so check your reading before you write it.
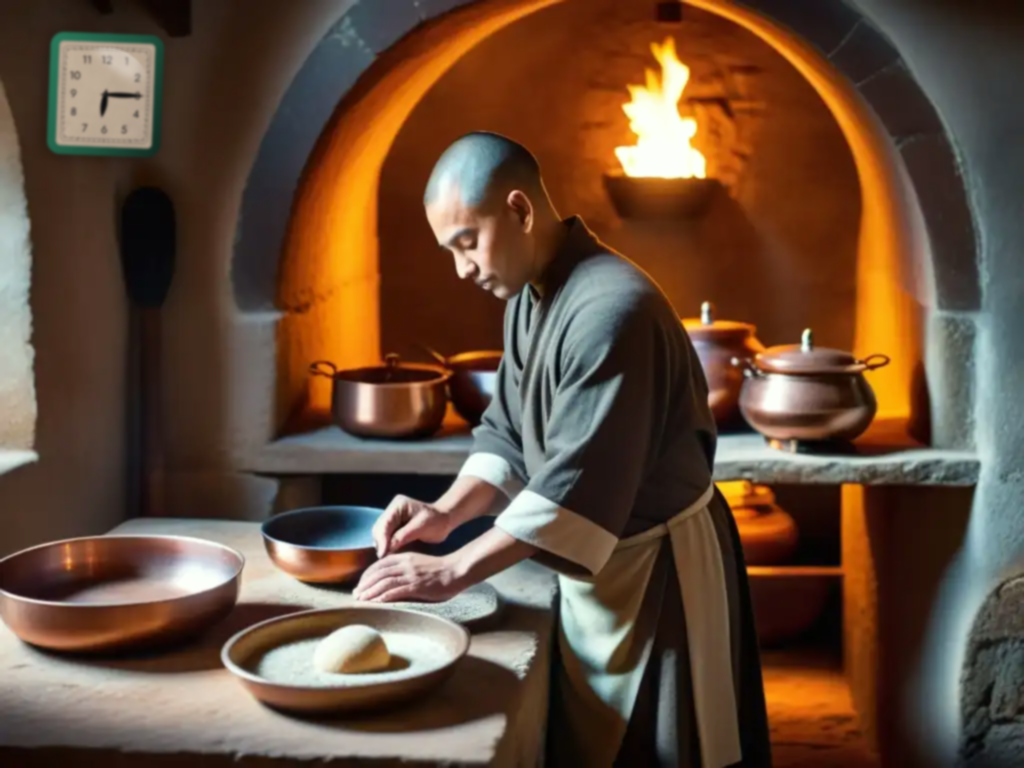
6,15
